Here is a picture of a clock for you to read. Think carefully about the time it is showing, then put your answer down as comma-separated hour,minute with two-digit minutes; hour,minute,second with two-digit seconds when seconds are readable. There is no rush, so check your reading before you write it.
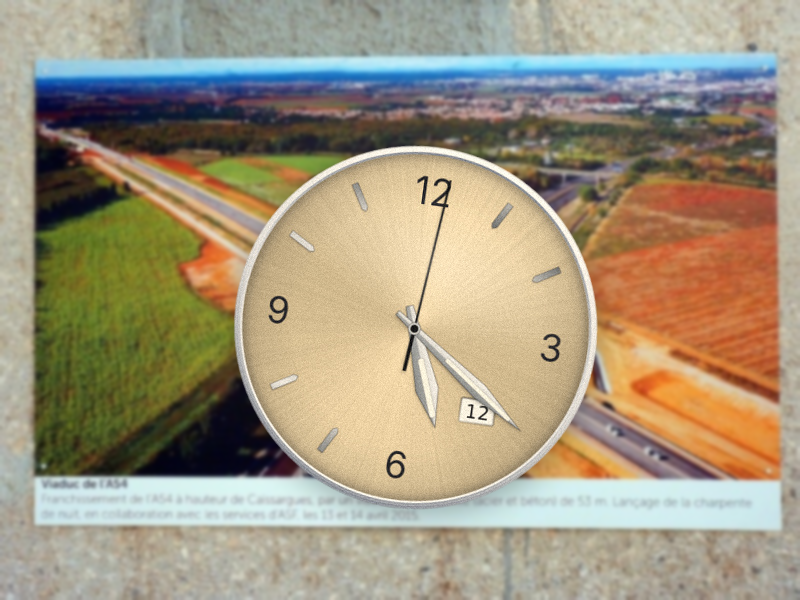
5,21,01
